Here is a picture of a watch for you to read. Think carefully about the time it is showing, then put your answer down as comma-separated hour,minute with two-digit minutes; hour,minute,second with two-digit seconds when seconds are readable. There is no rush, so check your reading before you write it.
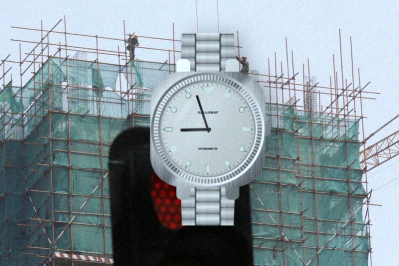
8,57
